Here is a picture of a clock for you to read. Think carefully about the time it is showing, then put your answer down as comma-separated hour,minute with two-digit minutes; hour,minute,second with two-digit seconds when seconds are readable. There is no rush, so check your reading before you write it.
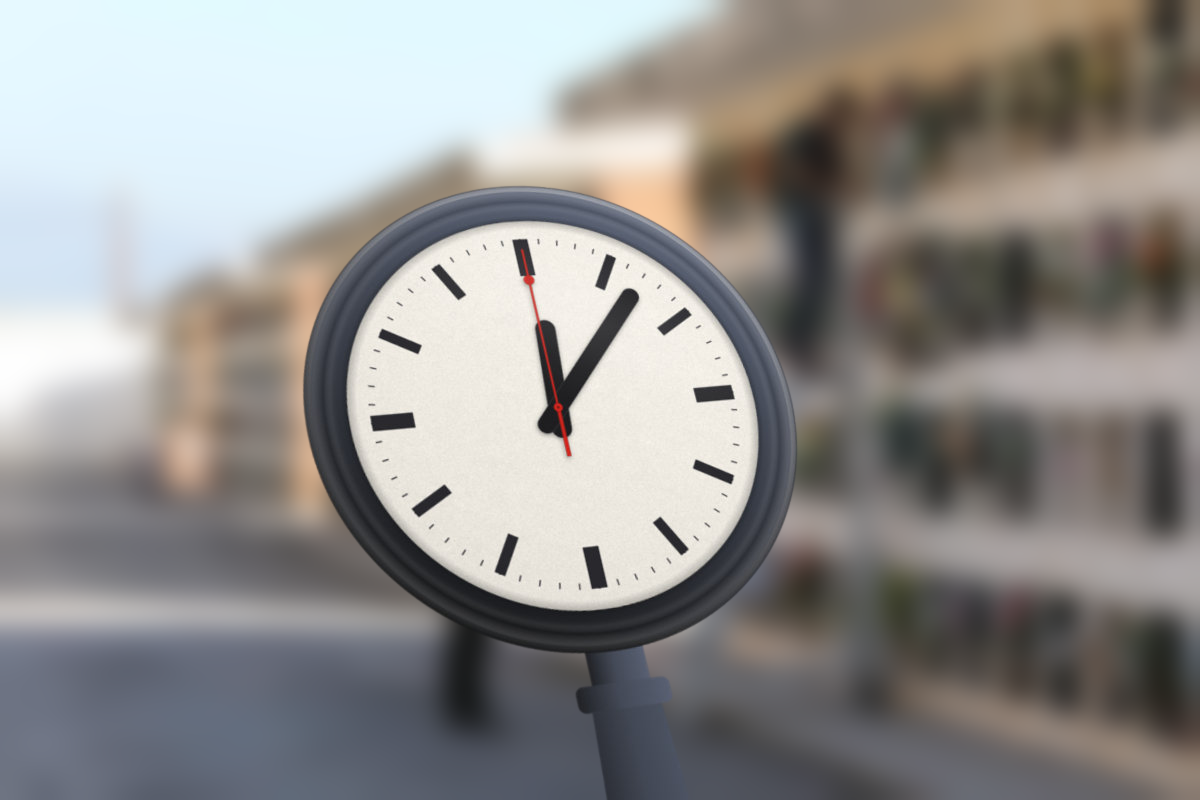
12,07,00
